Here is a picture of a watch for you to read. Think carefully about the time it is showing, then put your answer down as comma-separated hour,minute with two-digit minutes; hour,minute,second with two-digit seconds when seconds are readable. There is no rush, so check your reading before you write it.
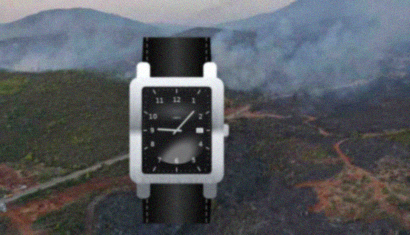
9,07
